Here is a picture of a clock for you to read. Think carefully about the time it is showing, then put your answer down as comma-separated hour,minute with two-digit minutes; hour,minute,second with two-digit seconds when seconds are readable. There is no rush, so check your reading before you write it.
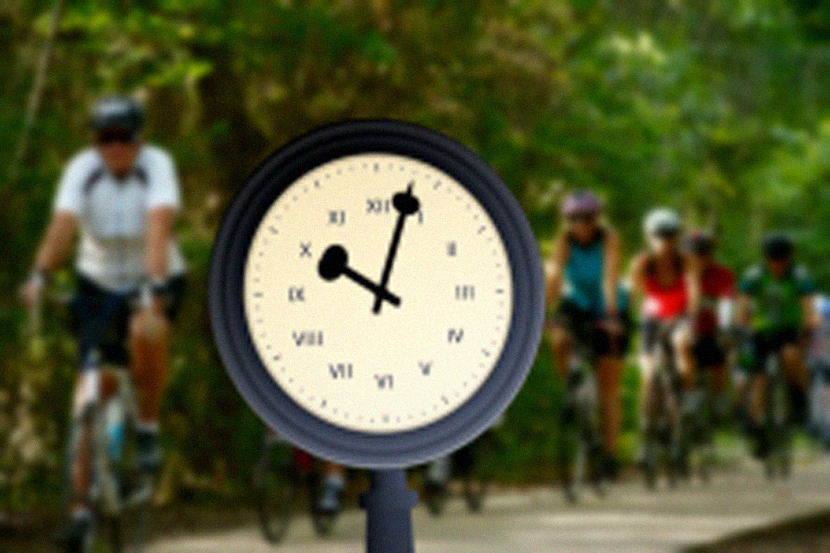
10,03
